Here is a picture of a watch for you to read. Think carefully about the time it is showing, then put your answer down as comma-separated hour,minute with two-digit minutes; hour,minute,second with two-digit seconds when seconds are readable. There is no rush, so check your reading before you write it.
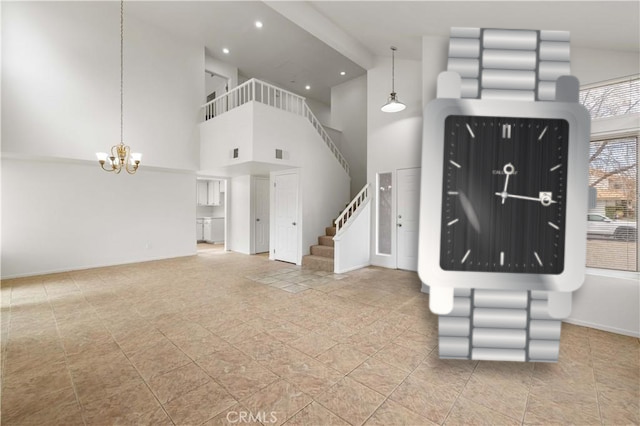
12,16
